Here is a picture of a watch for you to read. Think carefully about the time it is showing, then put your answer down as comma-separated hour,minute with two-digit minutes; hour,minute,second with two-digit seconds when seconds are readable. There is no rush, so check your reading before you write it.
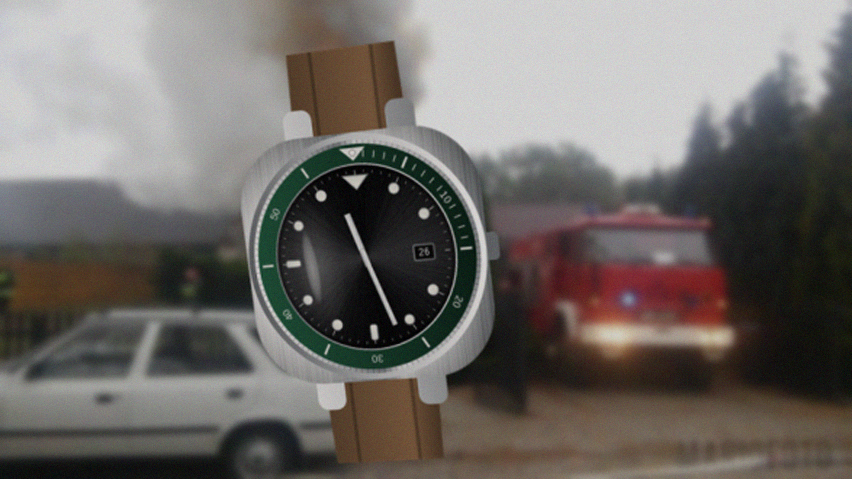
11,27
